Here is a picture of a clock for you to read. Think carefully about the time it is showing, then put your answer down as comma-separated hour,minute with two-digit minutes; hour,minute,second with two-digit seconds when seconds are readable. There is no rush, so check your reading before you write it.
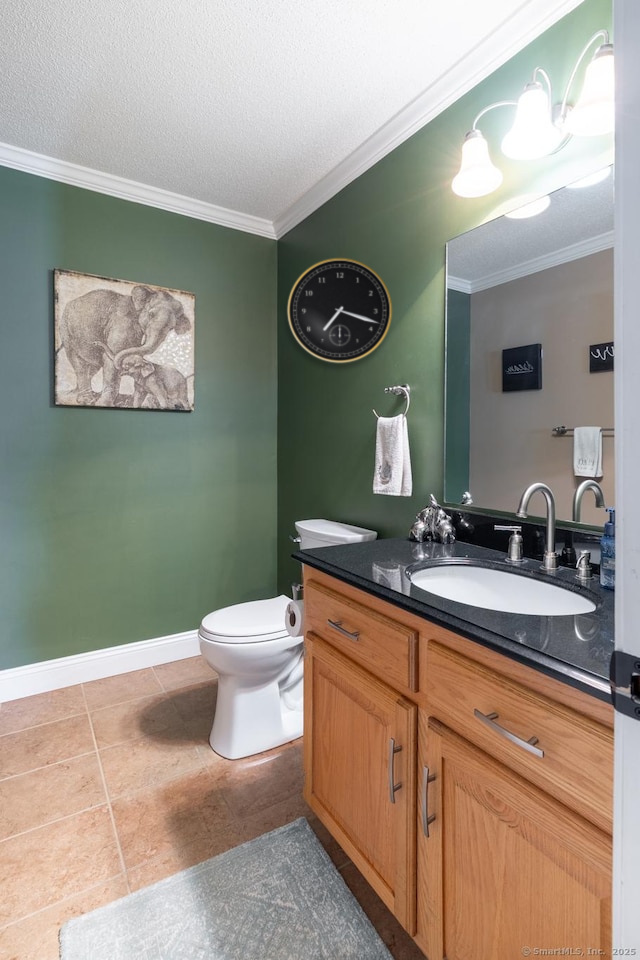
7,18
